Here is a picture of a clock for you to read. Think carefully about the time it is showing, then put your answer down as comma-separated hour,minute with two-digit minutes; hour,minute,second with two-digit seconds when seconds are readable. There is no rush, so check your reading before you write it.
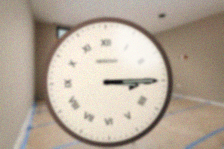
3,15
